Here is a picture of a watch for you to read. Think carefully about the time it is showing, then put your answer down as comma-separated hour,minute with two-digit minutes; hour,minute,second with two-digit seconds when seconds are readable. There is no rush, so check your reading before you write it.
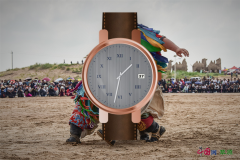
1,32
